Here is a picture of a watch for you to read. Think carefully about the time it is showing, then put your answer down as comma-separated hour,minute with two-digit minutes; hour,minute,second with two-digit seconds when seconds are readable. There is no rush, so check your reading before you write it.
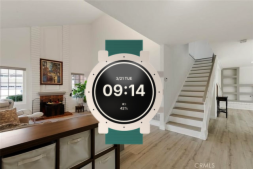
9,14
